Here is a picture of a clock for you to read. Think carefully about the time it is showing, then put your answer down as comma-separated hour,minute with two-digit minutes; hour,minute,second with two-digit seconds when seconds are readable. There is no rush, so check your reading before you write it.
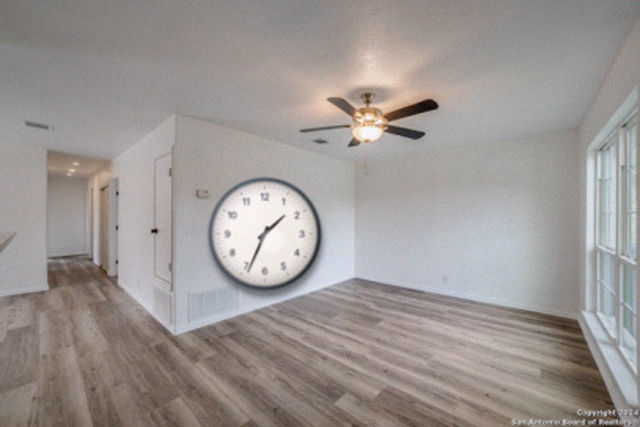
1,34
